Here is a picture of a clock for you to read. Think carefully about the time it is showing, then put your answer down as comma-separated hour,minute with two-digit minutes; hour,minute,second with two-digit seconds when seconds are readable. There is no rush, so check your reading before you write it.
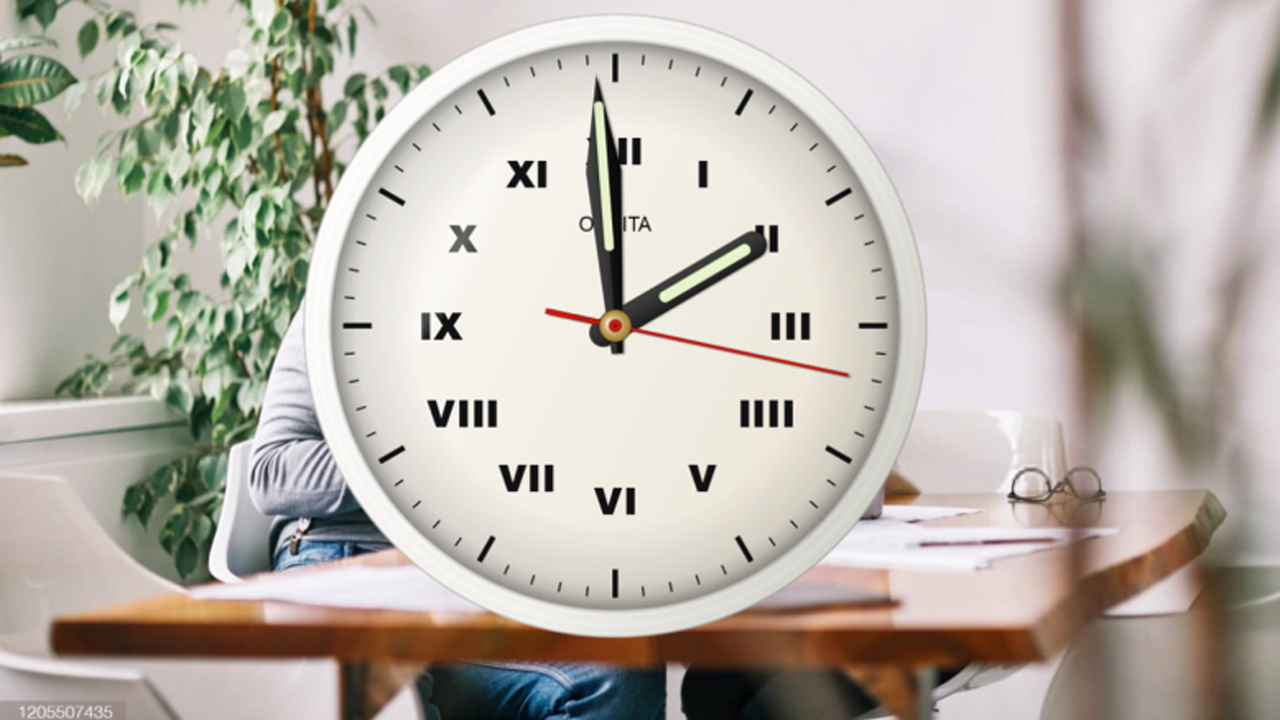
1,59,17
